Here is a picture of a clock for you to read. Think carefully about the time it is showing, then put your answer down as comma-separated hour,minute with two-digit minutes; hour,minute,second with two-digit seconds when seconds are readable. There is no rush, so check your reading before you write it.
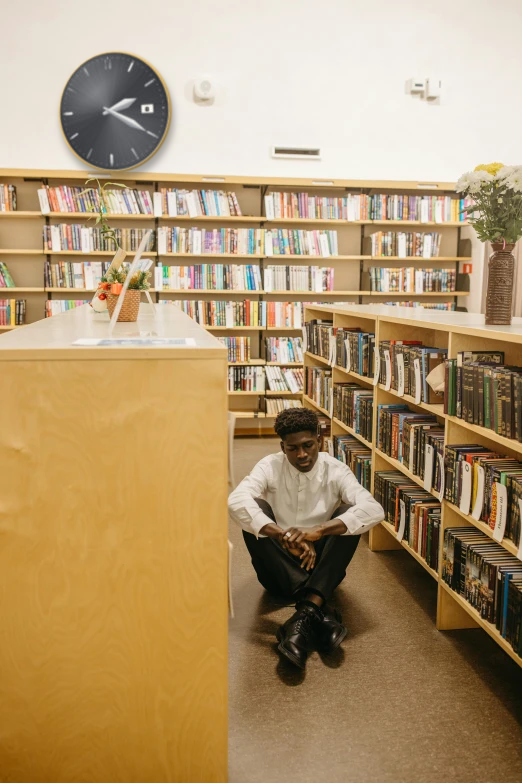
2,20
